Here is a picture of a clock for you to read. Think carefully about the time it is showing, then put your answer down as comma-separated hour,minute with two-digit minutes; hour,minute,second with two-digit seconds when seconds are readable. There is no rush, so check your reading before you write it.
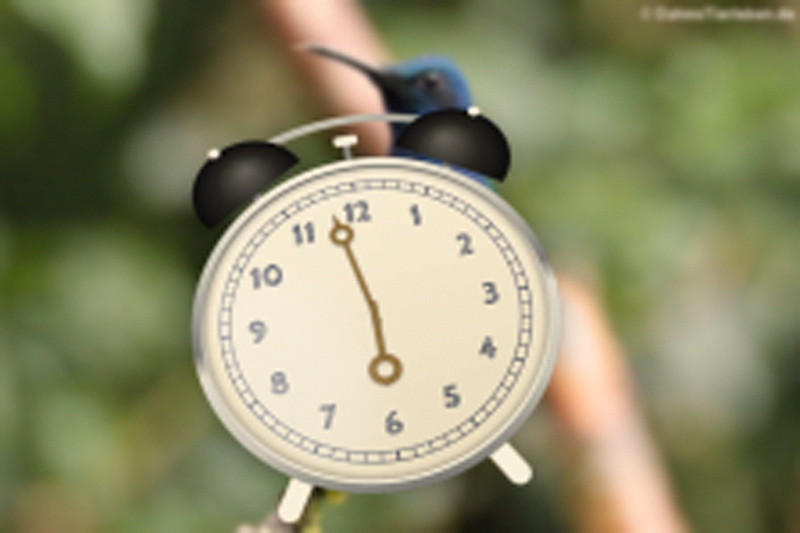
5,58
